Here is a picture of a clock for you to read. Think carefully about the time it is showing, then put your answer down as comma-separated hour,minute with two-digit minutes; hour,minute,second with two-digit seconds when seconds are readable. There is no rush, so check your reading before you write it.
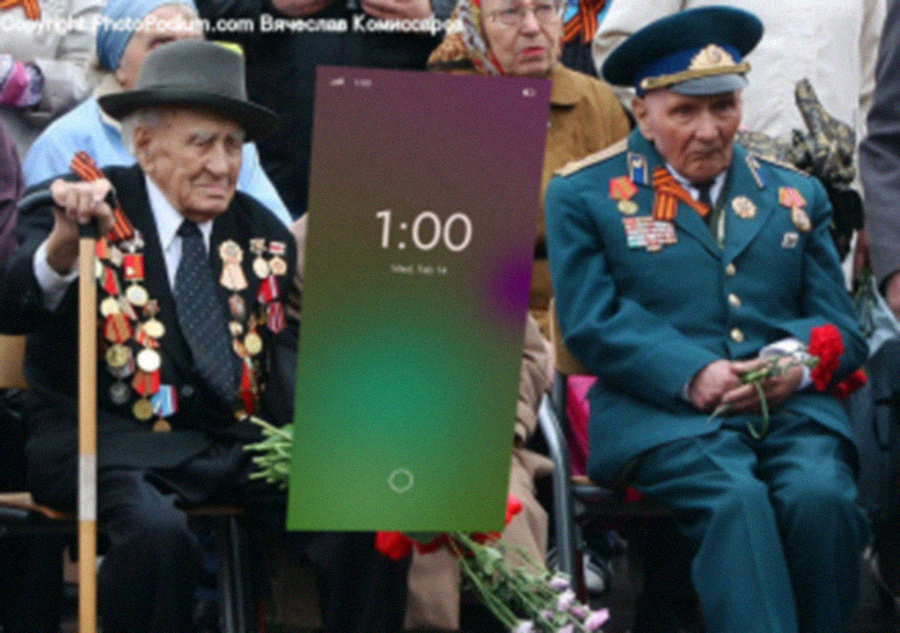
1,00
